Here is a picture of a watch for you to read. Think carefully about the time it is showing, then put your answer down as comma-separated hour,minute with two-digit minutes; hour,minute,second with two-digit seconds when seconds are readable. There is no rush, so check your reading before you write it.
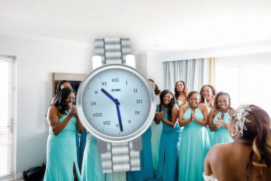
10,29
